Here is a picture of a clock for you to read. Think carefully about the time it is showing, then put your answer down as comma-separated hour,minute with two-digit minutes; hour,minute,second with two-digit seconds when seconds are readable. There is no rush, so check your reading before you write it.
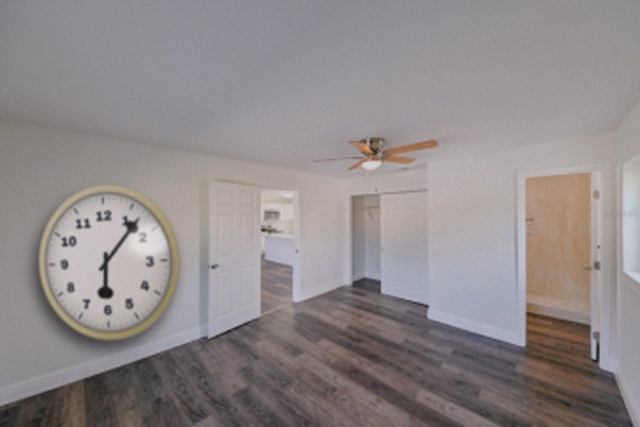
6,07
